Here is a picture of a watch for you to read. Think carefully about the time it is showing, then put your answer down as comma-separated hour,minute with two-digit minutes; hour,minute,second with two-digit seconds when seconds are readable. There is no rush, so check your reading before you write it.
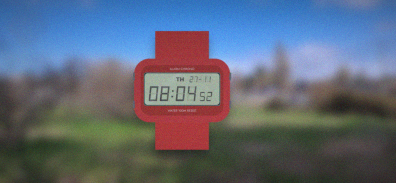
8,04,52
